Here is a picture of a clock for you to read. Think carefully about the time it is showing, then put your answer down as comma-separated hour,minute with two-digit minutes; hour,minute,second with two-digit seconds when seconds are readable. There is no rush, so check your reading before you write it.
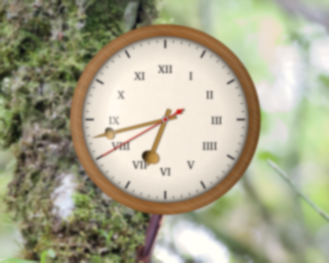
6,42,40
